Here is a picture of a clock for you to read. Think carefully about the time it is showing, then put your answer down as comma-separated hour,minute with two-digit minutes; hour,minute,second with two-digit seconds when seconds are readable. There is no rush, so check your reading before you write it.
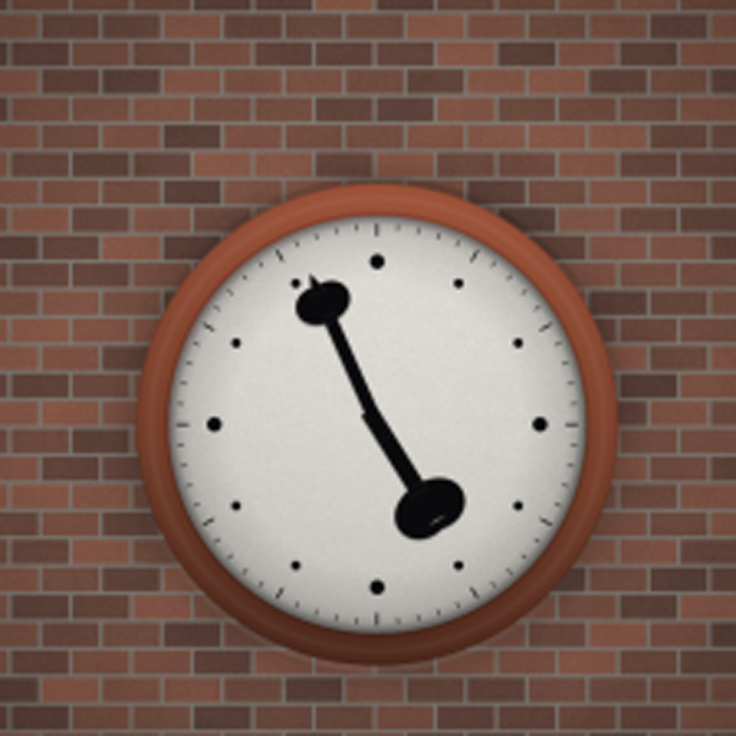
4,56
